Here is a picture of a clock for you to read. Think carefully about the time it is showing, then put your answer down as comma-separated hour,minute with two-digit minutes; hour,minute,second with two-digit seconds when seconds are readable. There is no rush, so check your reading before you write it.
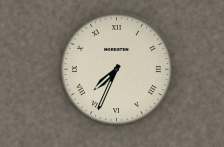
7,34
